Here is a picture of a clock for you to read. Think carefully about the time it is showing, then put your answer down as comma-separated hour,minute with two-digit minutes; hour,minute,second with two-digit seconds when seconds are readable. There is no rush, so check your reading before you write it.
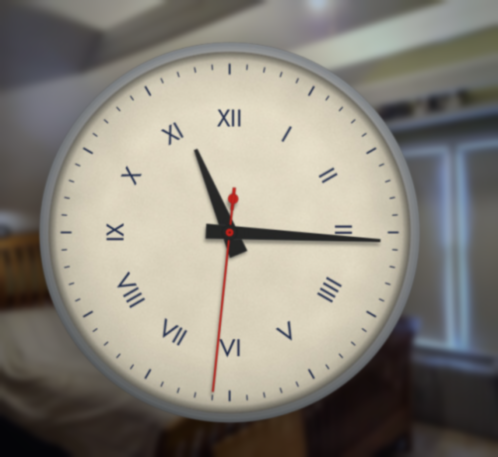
11,15,31
